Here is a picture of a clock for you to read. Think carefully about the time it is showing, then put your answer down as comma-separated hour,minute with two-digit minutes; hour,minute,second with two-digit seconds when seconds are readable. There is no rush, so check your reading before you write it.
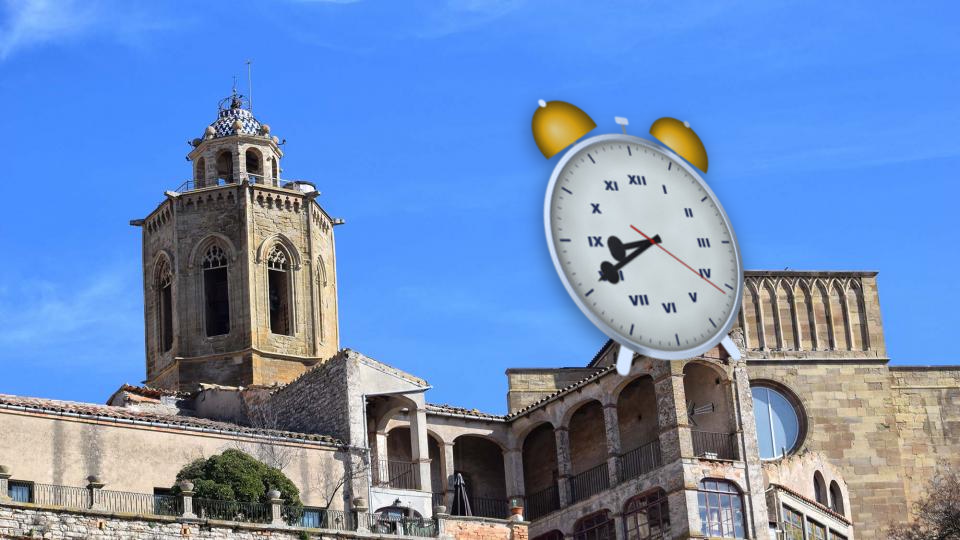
8,40,21
